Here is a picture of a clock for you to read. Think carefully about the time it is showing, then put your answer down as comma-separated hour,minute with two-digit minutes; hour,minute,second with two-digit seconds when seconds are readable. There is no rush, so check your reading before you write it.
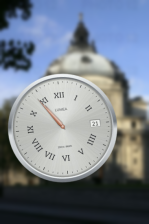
10,54
